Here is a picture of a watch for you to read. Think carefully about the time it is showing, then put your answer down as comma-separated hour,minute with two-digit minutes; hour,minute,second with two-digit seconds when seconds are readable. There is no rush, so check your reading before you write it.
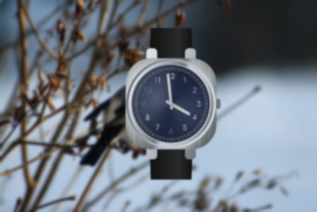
3,59
